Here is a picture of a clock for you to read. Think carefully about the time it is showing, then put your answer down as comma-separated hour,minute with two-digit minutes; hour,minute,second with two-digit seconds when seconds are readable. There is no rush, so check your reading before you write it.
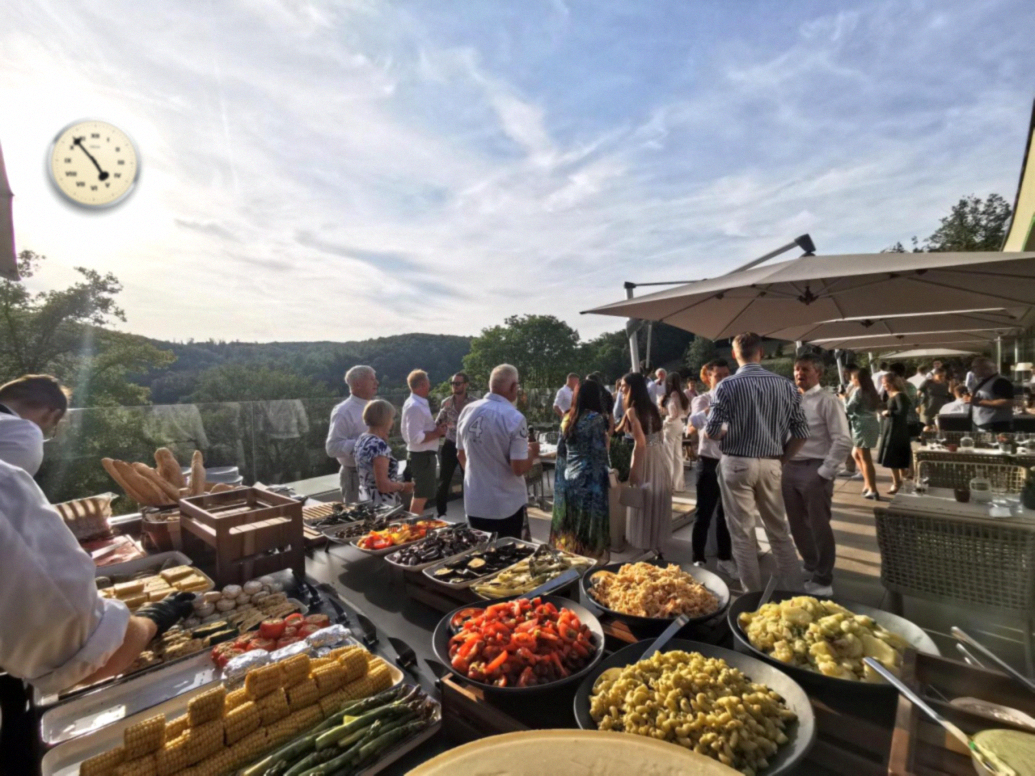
4,53
